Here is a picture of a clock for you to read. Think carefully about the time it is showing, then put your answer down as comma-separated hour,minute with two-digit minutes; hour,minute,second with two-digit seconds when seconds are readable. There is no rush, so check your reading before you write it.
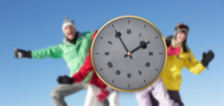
1,55
